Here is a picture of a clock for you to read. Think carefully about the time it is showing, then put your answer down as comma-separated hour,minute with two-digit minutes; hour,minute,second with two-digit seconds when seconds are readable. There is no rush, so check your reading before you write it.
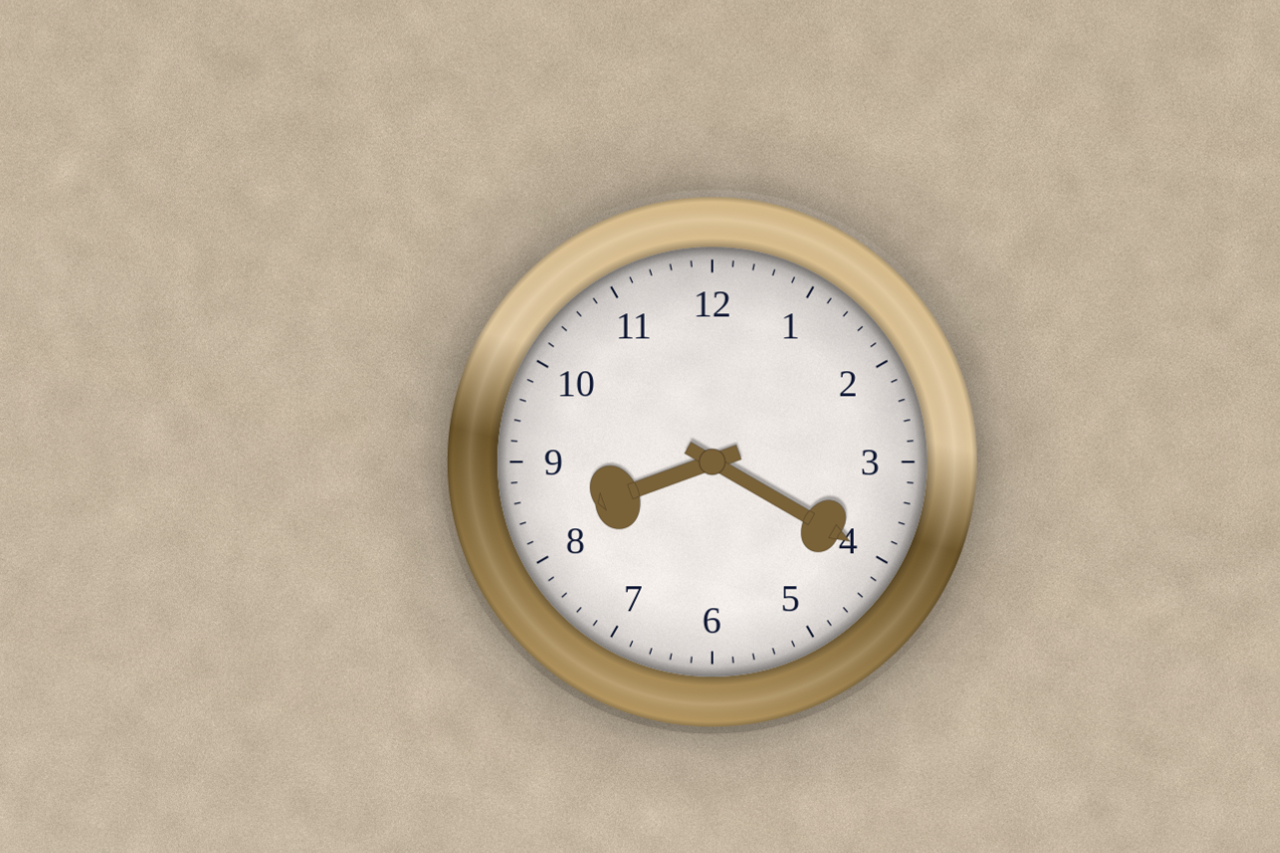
8,20
